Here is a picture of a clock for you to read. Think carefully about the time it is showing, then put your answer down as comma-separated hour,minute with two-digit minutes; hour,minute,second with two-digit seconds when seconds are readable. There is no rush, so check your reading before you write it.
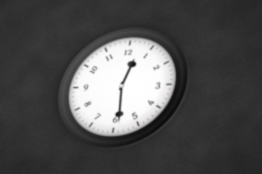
12,29
